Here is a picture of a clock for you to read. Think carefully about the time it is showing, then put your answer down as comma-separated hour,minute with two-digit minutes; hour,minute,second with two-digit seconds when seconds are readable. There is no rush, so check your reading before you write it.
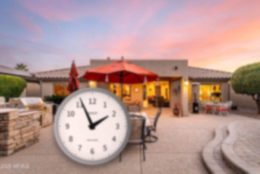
1,56
